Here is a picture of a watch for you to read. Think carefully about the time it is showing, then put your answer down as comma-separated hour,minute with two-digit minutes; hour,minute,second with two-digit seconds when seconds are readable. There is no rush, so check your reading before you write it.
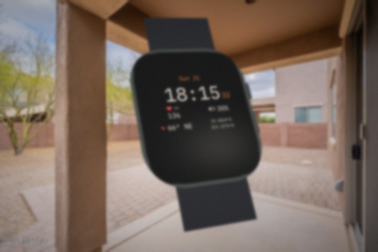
18,15
